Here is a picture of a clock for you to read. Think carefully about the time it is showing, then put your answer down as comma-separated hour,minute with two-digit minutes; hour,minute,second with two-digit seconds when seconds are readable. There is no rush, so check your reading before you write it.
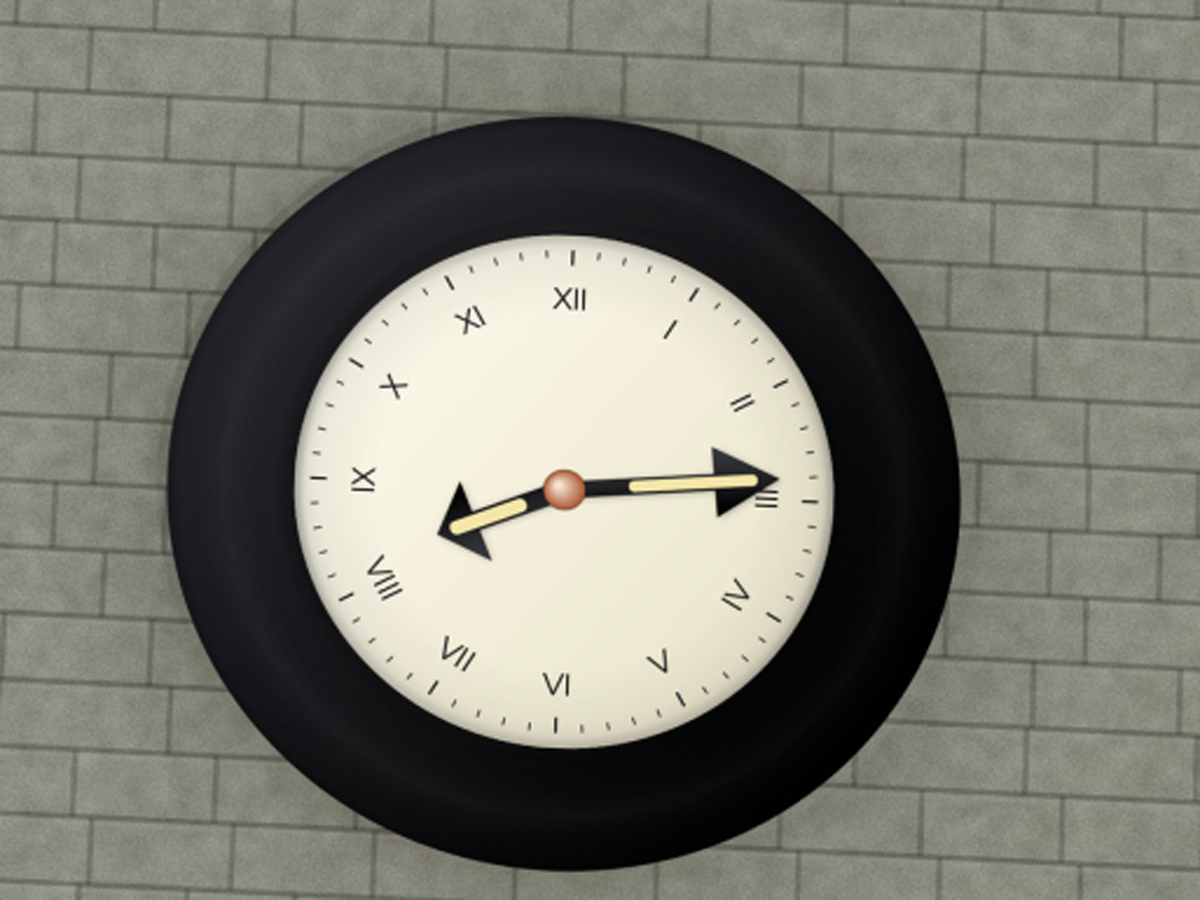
8,14
